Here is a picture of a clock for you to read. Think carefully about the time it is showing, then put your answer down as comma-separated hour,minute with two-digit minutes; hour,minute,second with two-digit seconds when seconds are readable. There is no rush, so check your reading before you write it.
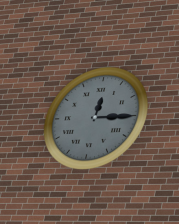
12,15
